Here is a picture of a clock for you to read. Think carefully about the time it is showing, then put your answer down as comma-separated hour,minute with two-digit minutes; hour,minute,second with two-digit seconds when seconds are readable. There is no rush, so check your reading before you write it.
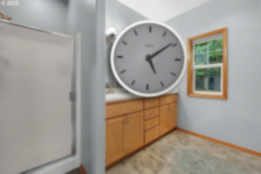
5,09
